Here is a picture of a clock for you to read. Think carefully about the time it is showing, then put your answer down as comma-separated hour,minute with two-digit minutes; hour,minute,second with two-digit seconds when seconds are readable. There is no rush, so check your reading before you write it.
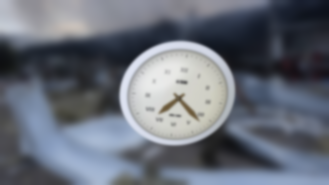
7,22
